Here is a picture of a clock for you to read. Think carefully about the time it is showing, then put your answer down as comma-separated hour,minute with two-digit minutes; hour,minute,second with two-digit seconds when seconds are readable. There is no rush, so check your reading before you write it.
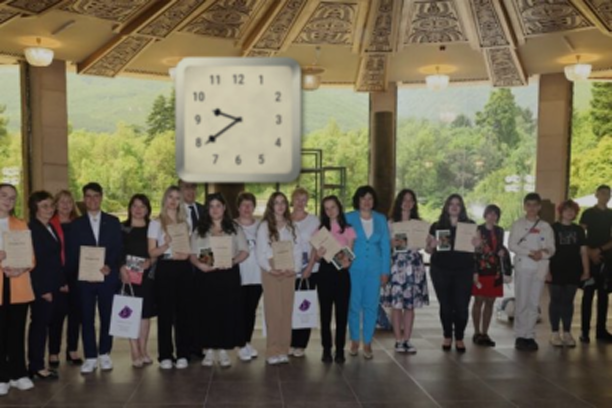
9,39
